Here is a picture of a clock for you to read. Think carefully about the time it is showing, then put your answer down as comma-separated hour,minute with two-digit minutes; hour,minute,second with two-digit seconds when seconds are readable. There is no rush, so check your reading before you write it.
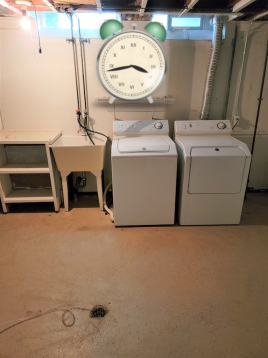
3,43
